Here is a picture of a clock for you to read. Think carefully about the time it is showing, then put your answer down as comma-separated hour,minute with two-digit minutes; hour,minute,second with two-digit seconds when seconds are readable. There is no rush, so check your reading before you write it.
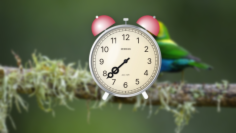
7,38
